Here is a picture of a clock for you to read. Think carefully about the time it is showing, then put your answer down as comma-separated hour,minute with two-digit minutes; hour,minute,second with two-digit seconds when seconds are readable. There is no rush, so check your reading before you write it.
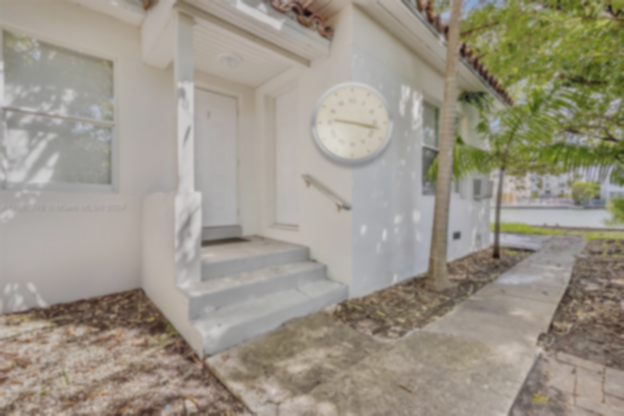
9,17
